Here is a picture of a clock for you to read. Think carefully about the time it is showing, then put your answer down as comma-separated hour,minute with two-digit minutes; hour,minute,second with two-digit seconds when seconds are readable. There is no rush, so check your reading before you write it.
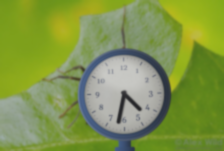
4,32
